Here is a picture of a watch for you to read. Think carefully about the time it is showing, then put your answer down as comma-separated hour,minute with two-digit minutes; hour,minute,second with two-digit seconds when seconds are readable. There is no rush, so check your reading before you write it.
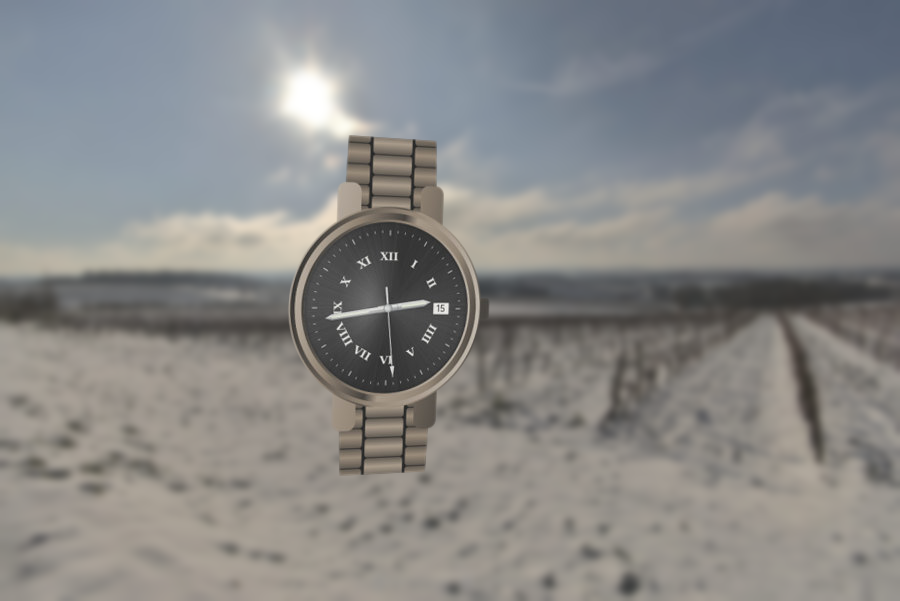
2,43,29
